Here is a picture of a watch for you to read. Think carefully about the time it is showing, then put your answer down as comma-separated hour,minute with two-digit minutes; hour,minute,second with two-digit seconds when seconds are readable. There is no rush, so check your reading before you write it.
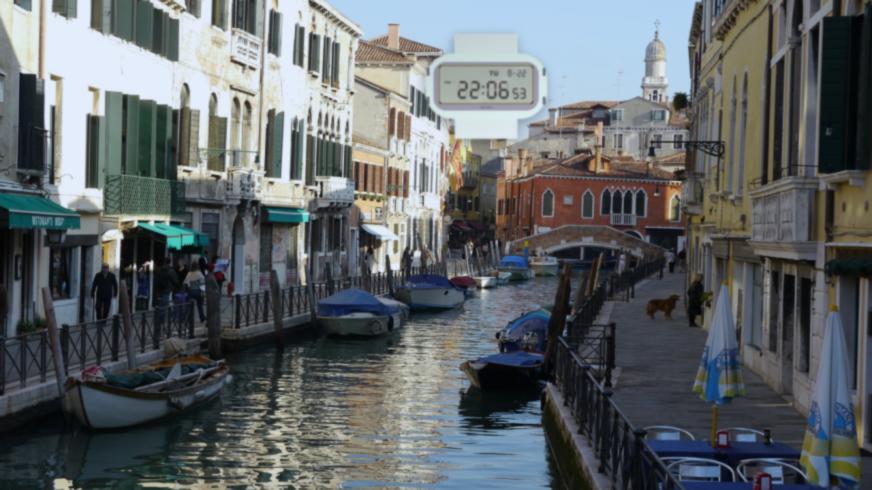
22,06,53
